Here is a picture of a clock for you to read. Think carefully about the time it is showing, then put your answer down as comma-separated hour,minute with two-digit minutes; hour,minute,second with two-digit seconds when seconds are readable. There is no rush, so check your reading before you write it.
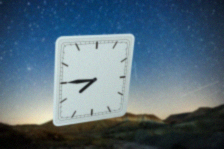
7,45
